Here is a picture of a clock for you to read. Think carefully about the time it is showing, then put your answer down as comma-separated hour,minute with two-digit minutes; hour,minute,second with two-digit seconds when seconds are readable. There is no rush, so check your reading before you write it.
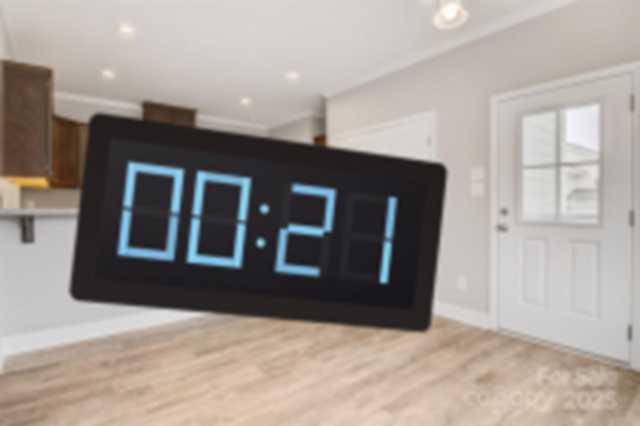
0,21
